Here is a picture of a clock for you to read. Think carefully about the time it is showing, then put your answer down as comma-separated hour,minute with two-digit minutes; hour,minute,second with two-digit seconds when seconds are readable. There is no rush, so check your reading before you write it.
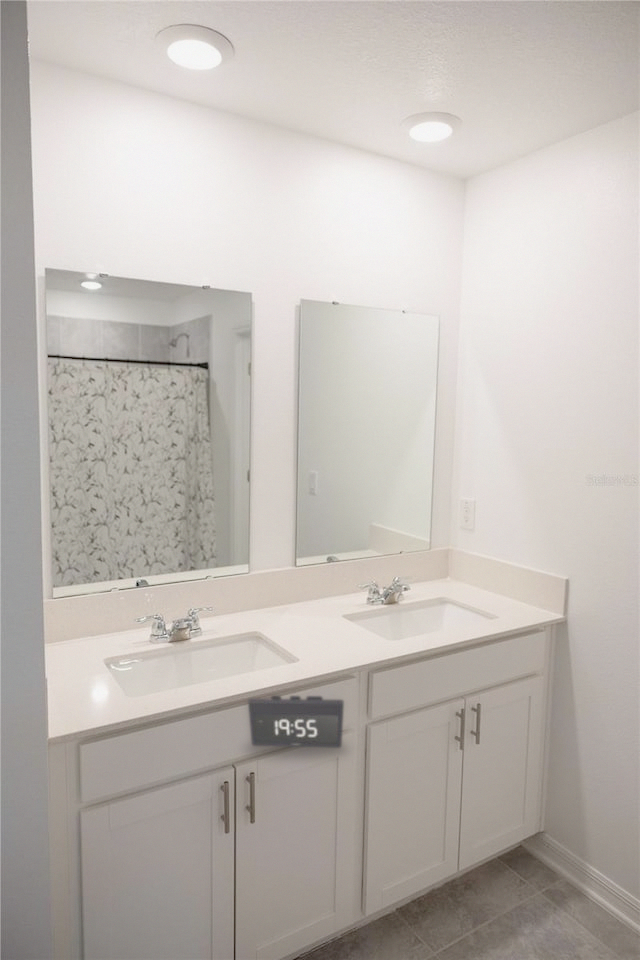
19,55
